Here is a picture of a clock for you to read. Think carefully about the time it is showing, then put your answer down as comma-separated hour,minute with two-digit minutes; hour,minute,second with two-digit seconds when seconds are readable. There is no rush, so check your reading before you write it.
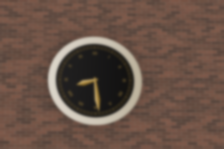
8,29
